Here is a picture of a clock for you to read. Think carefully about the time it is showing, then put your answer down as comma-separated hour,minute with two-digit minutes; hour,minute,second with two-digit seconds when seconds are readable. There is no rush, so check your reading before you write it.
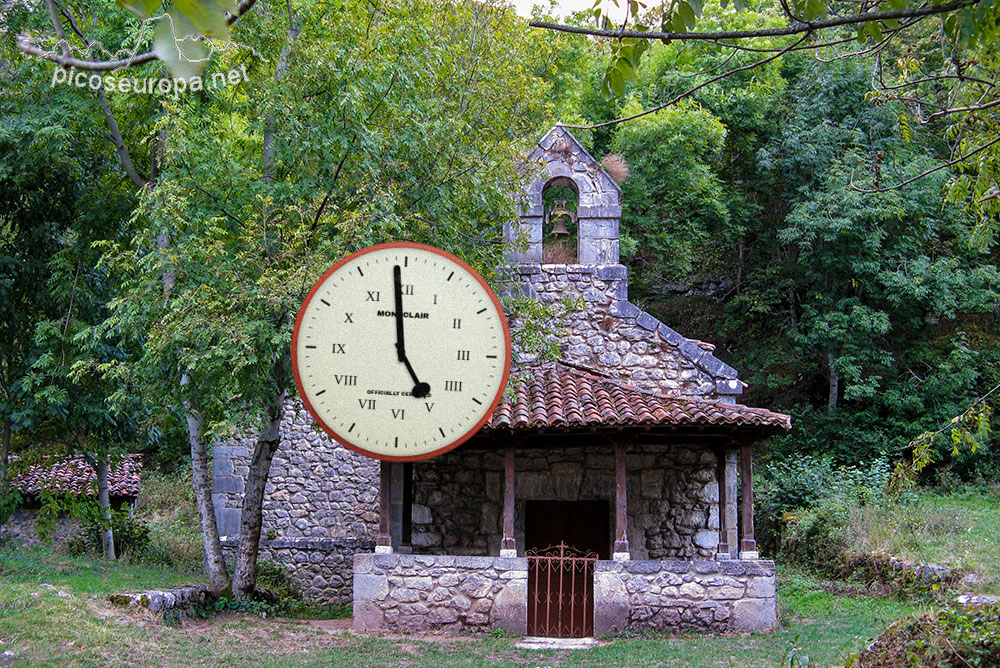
4,59
